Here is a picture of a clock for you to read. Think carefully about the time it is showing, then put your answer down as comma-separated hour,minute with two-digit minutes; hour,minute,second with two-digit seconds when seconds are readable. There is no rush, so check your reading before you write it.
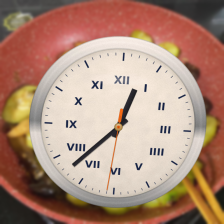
12,37,31
